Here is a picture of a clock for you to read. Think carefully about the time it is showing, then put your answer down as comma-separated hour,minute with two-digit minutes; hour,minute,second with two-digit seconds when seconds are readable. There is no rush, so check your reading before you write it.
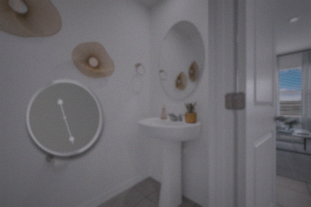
11,27
